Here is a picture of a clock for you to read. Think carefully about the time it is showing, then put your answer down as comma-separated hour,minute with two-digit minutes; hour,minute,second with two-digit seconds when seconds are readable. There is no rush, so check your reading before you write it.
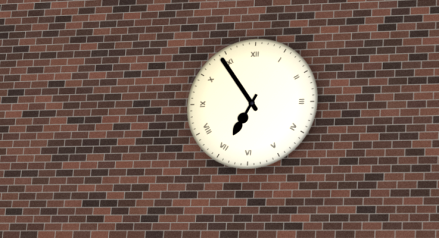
6,54
